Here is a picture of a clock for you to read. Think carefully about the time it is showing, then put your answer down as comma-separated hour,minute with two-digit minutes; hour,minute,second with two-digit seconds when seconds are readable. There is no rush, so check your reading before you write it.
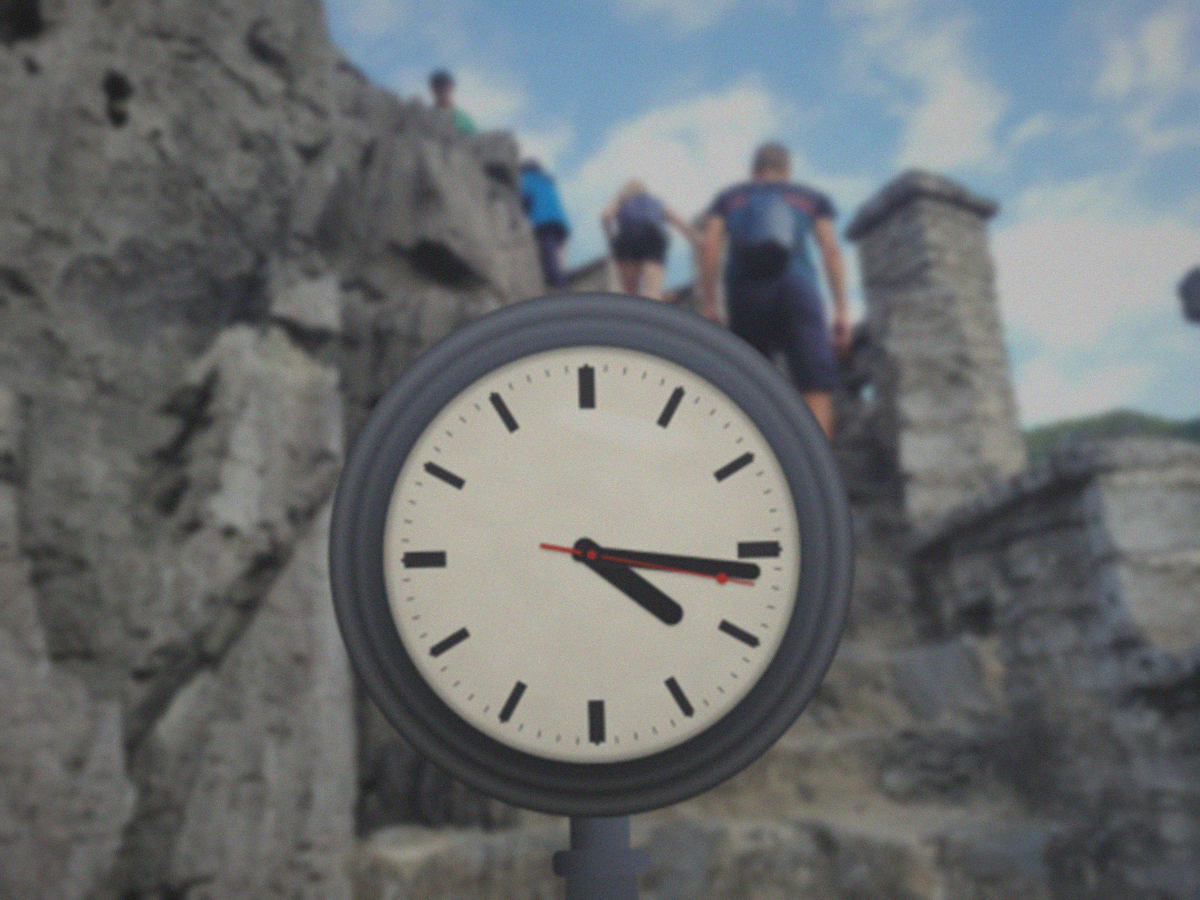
4,16,17
